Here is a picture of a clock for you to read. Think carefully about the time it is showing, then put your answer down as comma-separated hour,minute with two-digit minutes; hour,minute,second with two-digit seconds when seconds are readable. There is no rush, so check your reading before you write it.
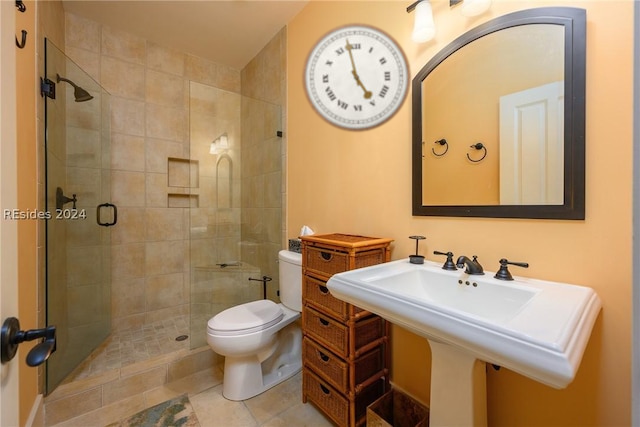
4,58
